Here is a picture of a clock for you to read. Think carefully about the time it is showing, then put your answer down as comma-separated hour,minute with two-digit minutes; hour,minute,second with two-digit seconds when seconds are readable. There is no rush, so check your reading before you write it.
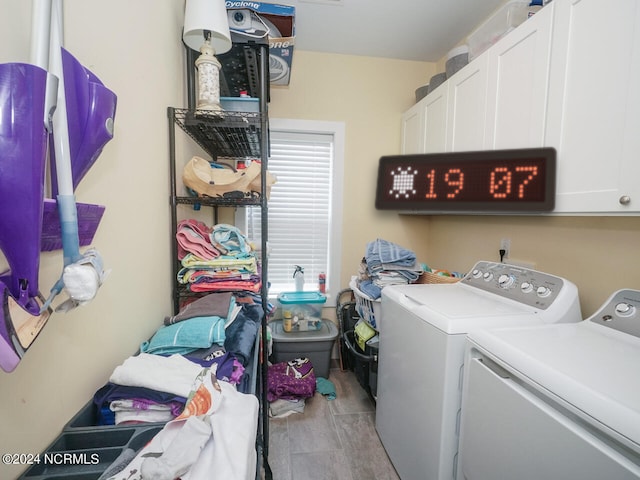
19,07
